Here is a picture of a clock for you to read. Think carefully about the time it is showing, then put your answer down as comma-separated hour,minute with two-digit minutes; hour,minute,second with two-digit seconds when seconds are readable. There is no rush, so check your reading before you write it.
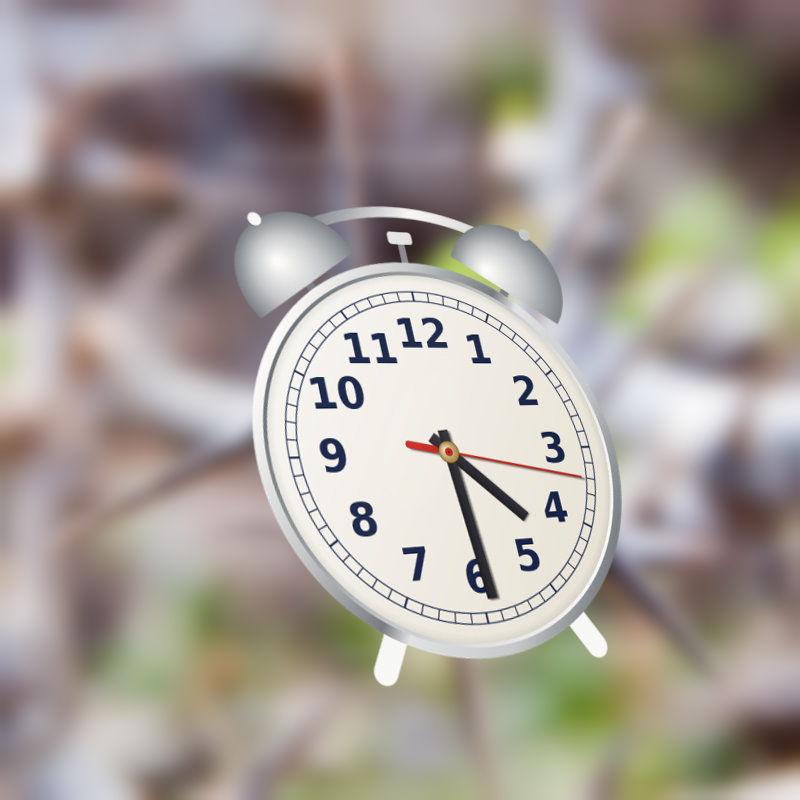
4,29,17
